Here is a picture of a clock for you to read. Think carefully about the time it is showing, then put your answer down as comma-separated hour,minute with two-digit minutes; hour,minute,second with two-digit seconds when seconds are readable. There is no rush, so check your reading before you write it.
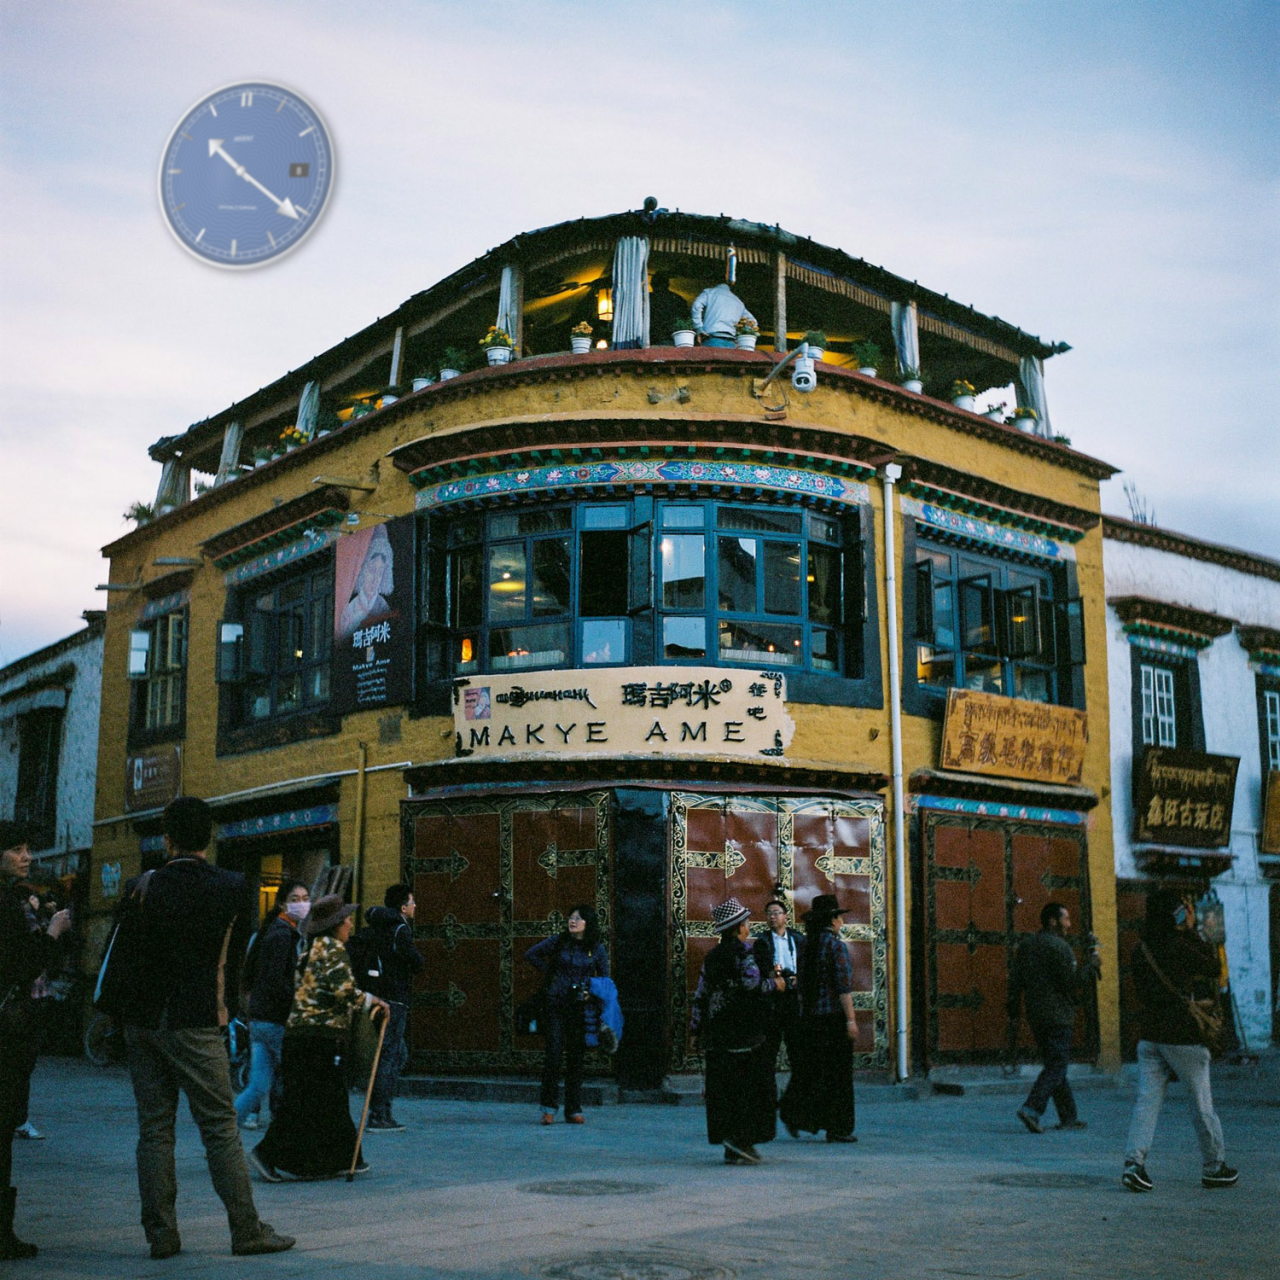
10,21
